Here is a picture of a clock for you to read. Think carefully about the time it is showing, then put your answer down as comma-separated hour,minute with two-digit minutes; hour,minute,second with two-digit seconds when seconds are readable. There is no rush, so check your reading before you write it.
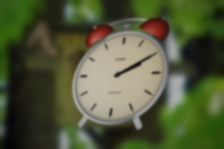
2,10
